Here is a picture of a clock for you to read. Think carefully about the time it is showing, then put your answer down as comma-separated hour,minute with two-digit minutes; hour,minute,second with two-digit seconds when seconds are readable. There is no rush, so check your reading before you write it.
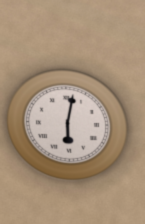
6,02
